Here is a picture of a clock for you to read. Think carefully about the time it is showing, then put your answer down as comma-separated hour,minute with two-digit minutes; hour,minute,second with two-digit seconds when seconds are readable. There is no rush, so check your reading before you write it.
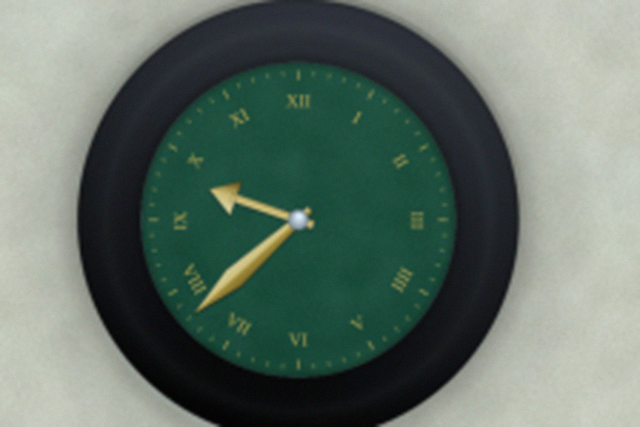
9,38
